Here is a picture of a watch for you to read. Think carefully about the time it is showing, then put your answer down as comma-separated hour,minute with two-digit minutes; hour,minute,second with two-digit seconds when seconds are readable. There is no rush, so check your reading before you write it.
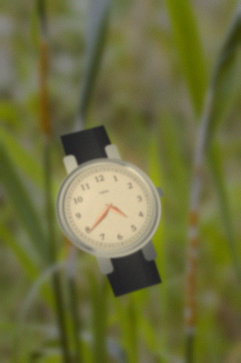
4,39
